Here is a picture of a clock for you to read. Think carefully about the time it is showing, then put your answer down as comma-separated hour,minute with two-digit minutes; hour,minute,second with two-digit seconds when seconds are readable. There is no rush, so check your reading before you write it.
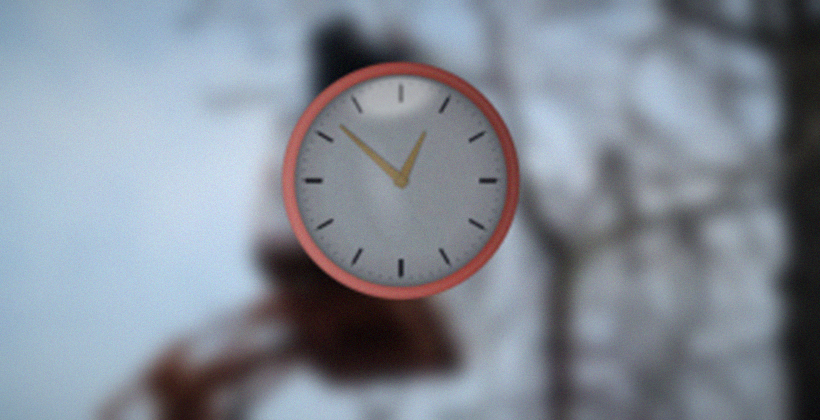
12,52
